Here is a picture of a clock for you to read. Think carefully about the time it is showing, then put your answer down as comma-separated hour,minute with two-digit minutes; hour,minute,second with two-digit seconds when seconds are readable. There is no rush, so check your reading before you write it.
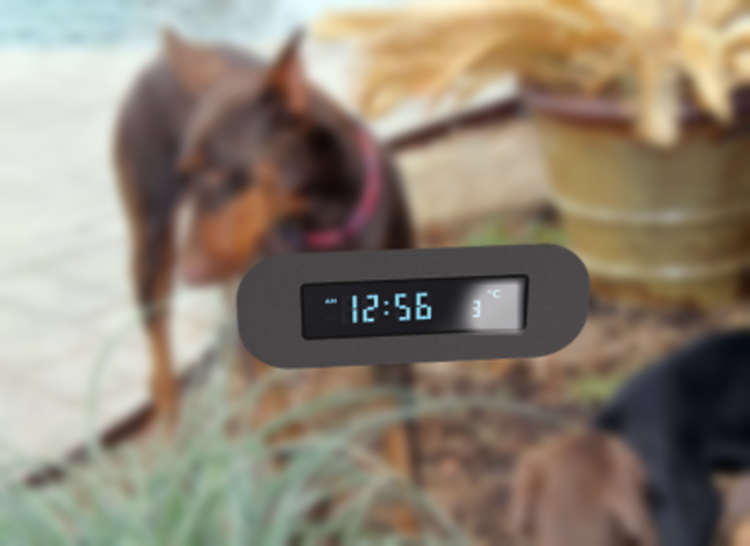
12,56
